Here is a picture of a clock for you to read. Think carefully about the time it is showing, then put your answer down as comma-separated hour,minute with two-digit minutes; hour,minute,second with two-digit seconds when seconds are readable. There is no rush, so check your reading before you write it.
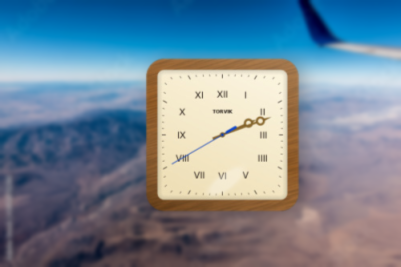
2,11,40
